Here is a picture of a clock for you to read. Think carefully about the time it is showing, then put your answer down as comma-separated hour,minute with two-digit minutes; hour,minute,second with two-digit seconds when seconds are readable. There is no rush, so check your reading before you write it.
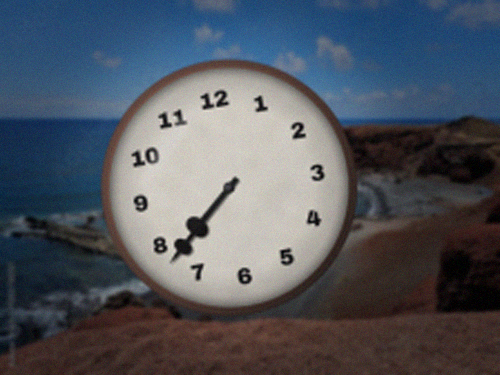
7,38
